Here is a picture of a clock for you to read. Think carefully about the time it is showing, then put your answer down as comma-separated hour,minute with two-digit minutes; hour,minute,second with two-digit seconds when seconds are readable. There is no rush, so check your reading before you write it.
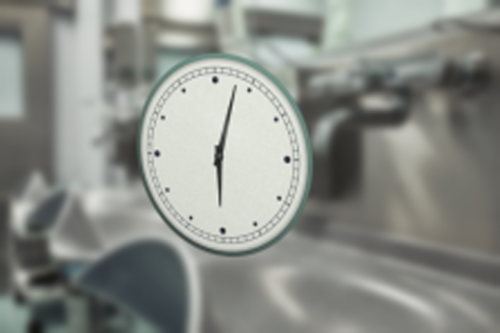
6,03
